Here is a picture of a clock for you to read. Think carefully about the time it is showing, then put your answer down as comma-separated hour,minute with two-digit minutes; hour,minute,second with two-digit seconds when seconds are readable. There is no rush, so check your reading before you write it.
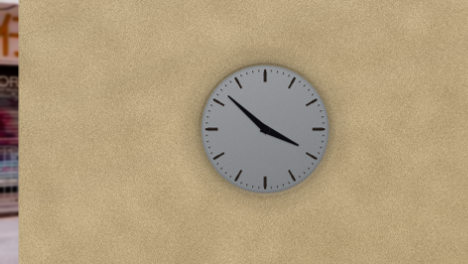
3,52
